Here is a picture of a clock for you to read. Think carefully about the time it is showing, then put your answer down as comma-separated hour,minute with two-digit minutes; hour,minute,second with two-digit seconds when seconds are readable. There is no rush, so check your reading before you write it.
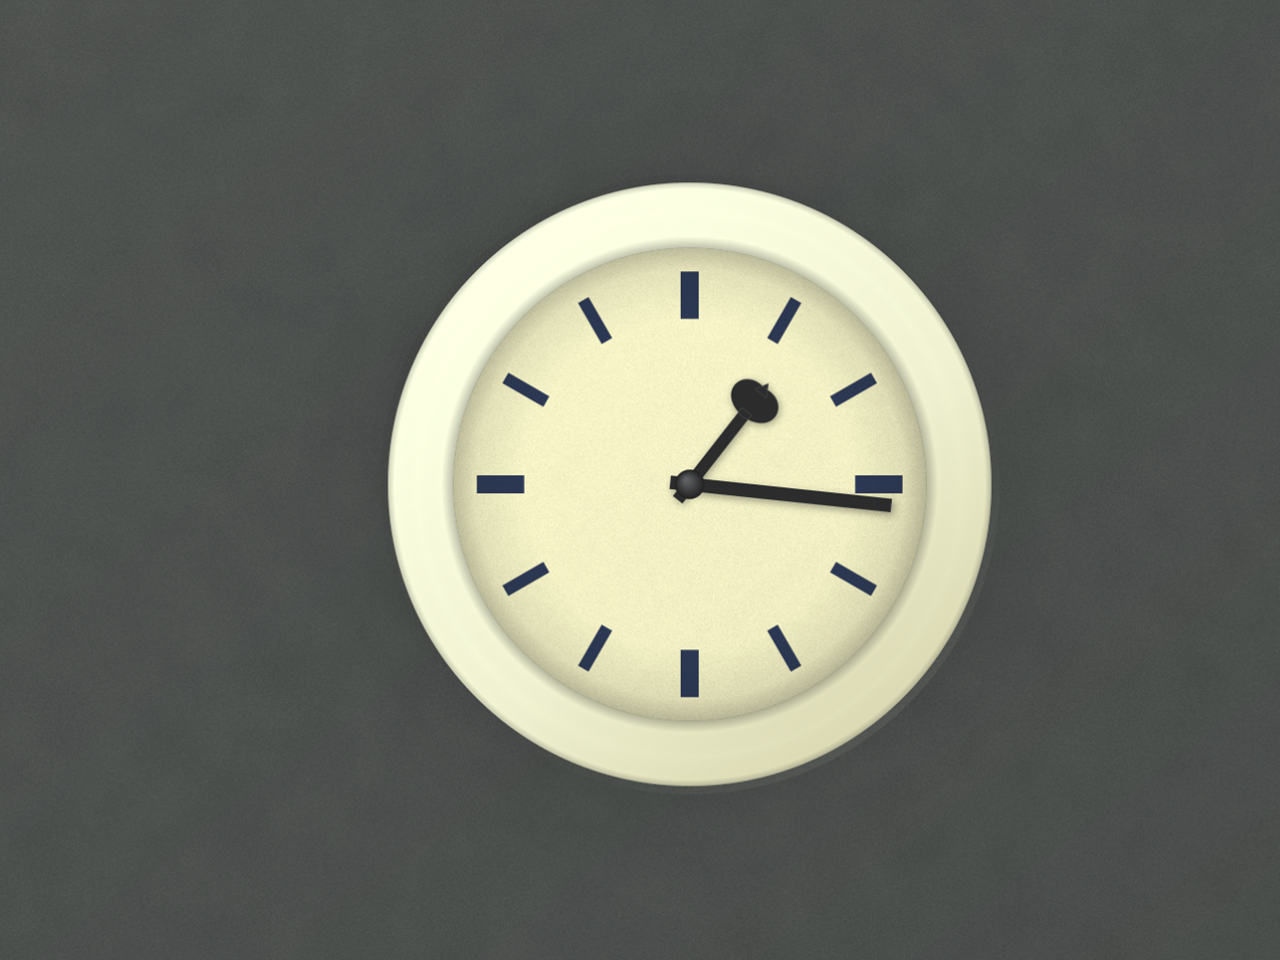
1,16
